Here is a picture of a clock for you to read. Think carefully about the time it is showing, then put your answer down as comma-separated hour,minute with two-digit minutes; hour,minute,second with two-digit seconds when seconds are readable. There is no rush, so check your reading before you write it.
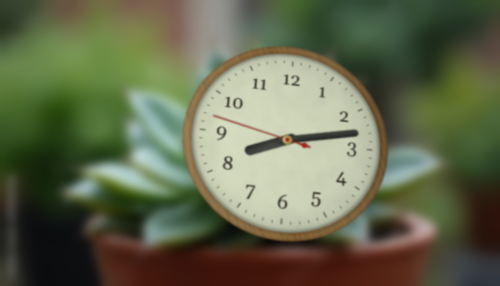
8,12,47
